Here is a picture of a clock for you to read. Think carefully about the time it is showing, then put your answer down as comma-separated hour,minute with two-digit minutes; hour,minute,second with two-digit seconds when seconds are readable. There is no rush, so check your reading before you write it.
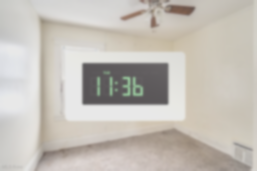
11,36
